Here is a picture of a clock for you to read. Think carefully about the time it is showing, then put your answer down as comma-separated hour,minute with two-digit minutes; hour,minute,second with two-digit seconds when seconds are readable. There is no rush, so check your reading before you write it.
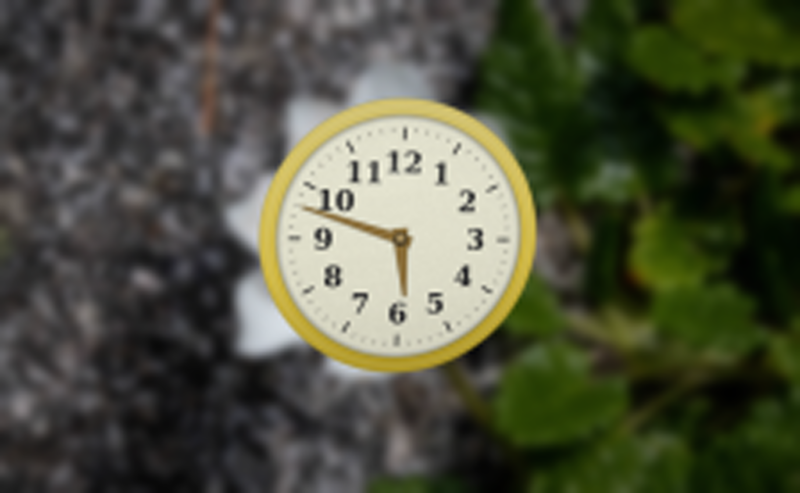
5,48
